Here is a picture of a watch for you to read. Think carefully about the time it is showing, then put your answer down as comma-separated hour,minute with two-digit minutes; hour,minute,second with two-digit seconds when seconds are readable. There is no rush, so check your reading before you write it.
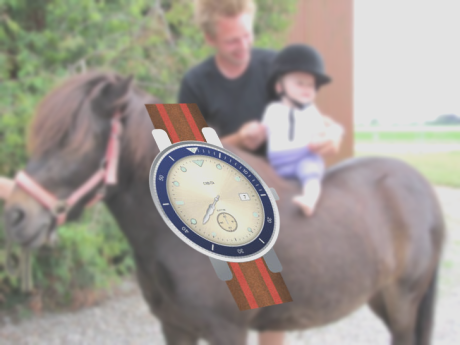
7,38
